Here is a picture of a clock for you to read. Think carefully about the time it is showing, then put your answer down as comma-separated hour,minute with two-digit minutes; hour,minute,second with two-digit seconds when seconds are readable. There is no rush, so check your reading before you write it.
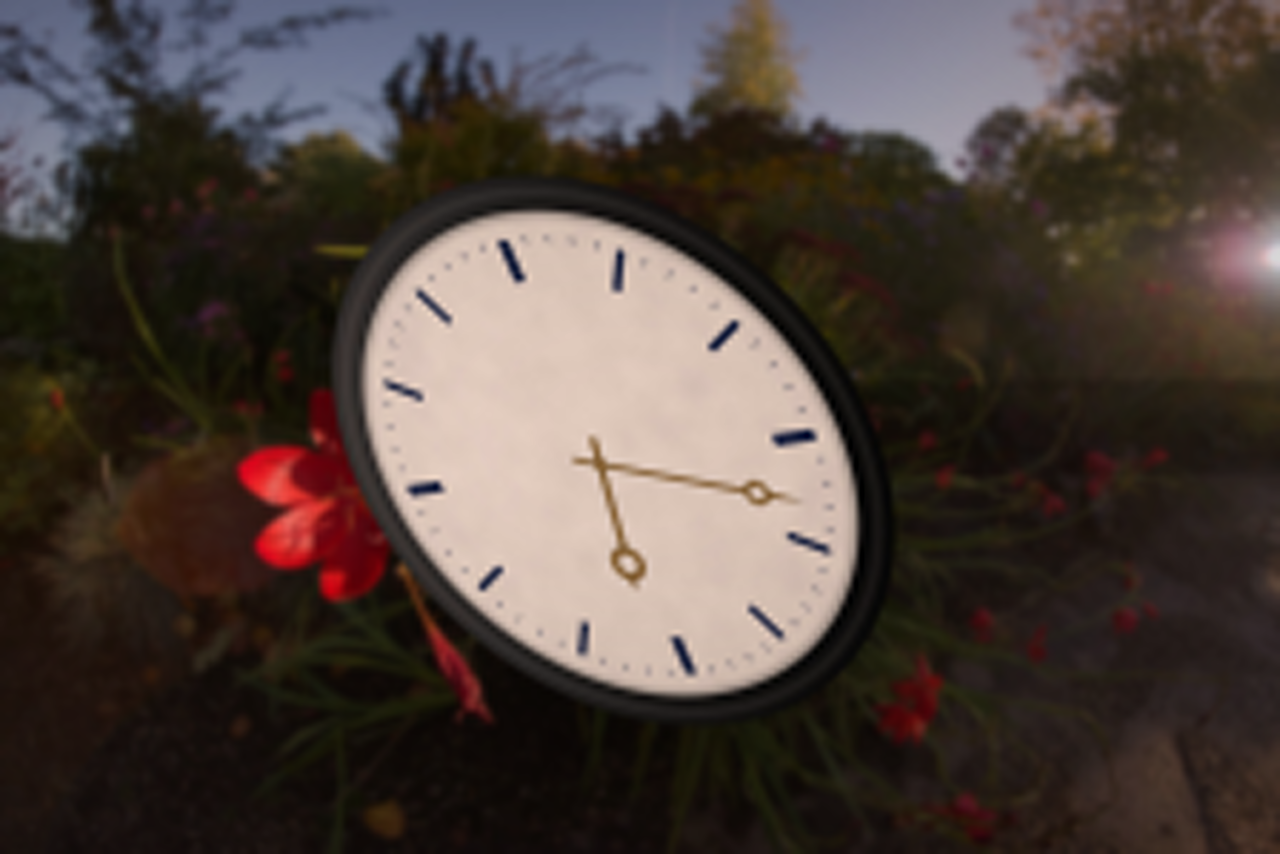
6,18
